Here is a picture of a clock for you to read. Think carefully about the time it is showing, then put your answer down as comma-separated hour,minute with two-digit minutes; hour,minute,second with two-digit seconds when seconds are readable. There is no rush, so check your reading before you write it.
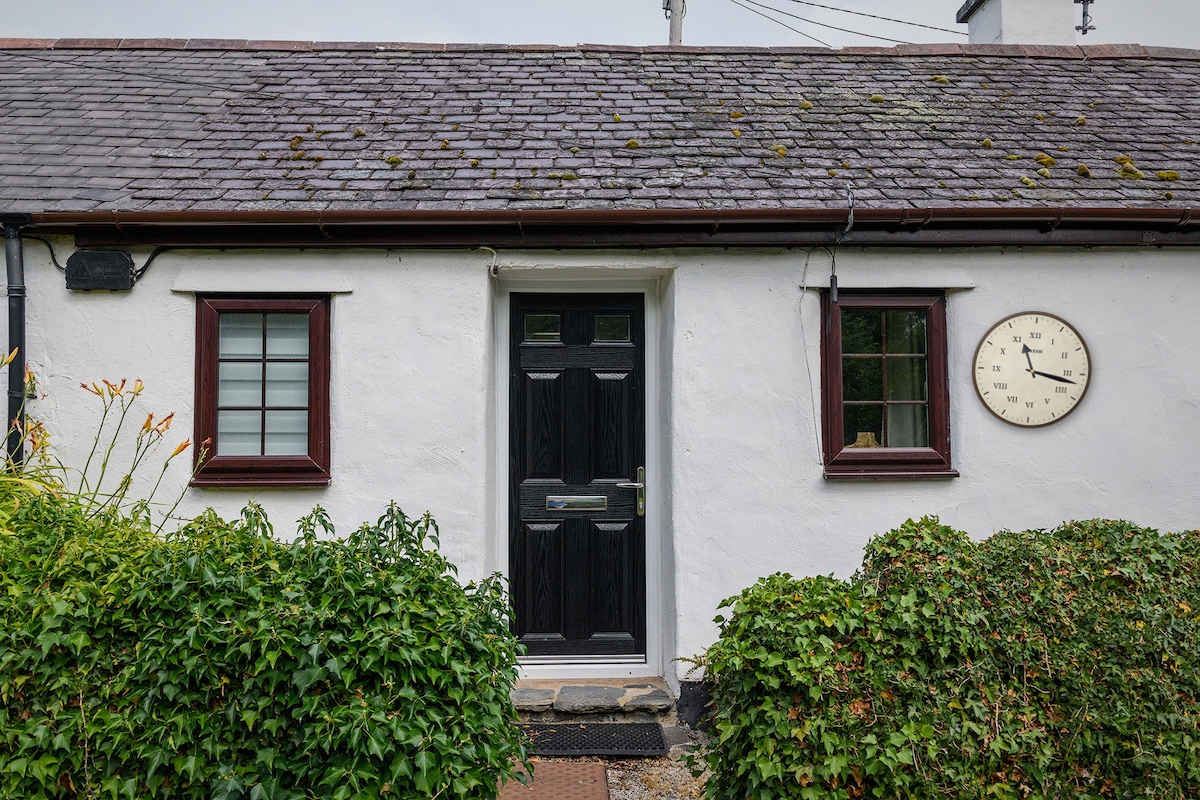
11,17
